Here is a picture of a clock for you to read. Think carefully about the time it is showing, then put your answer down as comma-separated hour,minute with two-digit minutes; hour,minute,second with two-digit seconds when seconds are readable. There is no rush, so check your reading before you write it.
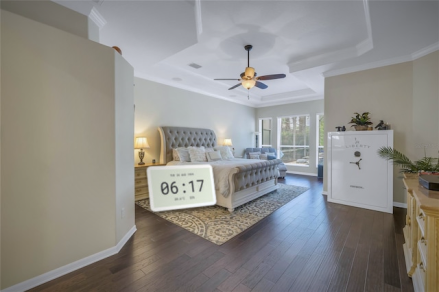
6,17
